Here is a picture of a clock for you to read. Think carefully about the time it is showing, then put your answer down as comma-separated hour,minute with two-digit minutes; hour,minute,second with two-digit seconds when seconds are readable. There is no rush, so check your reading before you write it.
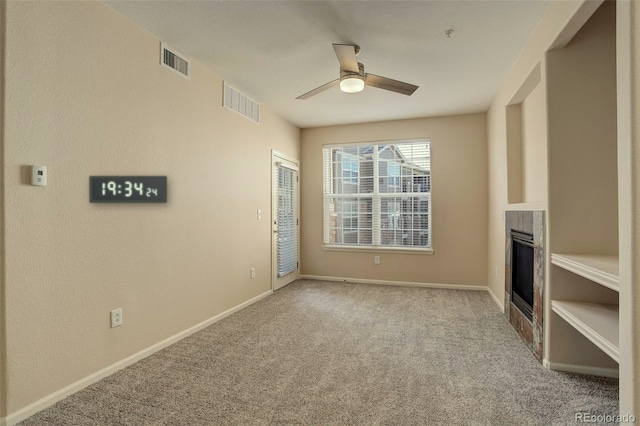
19,34
